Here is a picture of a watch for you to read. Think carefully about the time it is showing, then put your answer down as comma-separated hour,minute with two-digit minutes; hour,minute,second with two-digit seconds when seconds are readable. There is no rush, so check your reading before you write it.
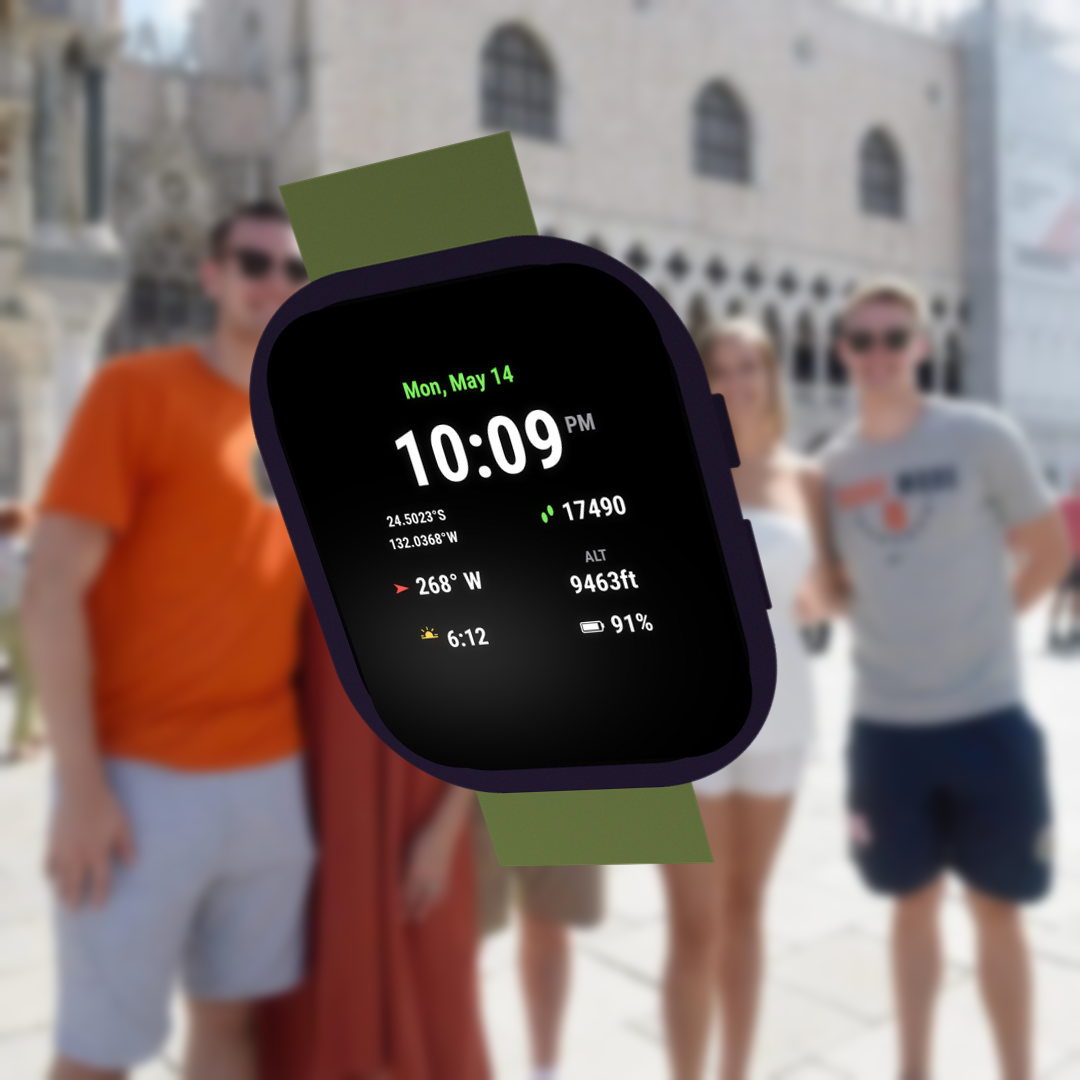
10,09
